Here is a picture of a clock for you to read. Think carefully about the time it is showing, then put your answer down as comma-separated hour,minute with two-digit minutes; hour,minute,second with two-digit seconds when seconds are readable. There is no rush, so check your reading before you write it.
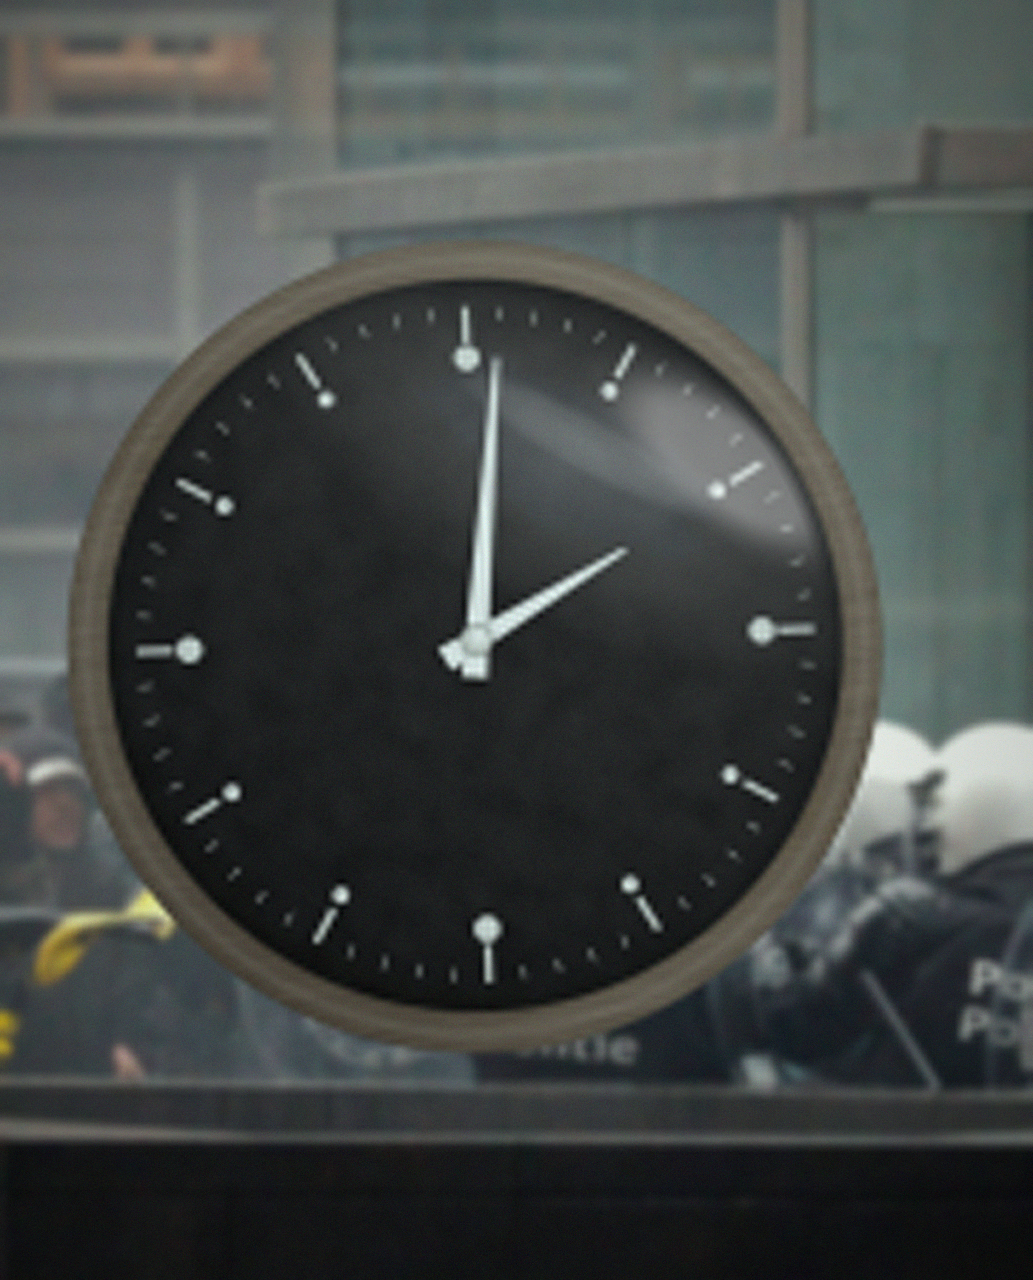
2,01
